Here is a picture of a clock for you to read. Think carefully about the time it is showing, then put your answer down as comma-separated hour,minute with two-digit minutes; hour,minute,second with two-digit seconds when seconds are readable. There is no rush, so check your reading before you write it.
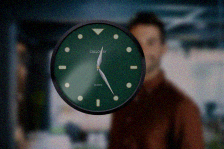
12,25
